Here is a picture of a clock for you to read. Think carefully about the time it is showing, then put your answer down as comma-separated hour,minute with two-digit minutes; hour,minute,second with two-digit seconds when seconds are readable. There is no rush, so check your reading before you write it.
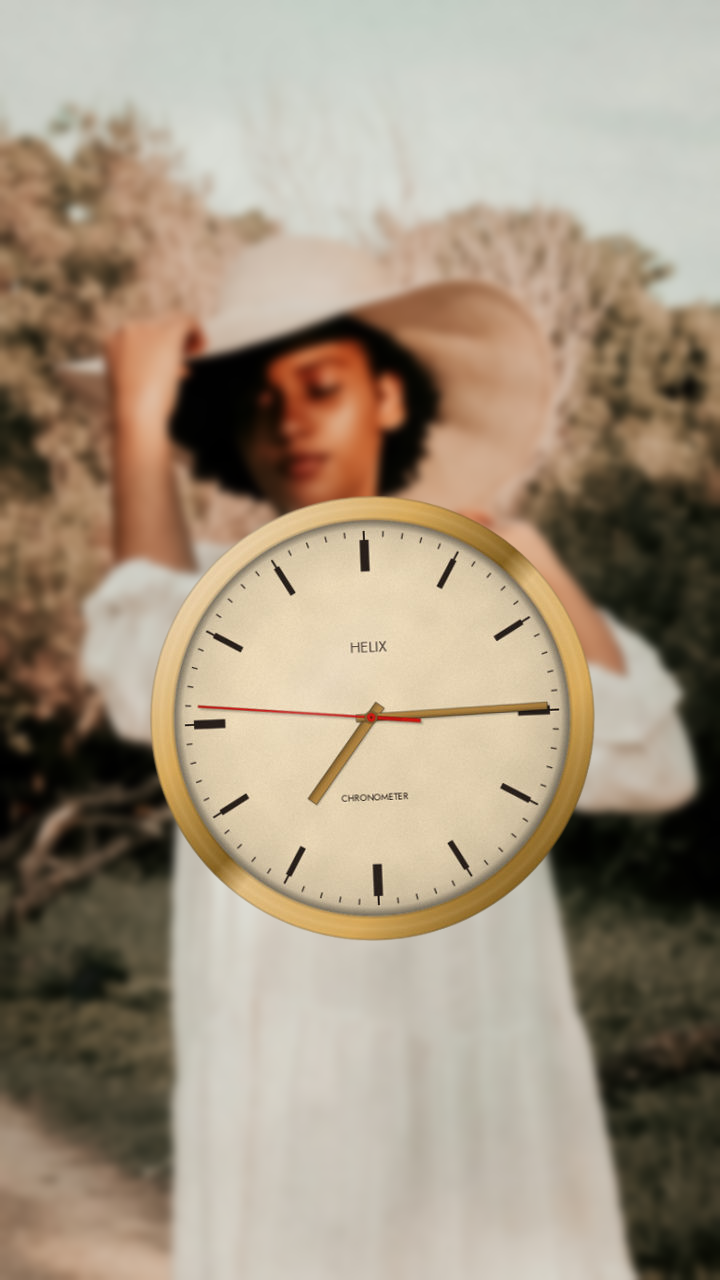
7,14,46
